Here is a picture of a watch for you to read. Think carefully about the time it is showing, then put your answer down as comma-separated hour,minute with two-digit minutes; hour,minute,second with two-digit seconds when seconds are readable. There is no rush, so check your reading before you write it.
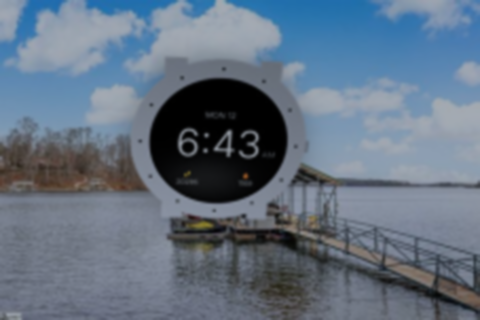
6,43
